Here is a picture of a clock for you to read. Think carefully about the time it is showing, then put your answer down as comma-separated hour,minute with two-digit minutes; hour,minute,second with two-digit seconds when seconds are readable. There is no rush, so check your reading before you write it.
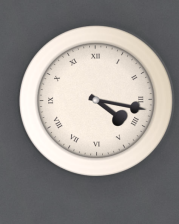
4,17
